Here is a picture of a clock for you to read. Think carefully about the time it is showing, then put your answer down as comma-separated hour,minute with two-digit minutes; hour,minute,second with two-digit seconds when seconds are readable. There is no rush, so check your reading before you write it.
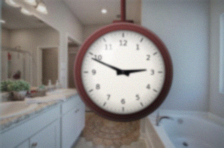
2,49
